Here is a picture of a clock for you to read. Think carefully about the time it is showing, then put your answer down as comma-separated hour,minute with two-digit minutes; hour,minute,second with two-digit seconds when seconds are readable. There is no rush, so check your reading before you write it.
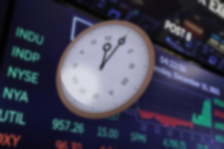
12,05
